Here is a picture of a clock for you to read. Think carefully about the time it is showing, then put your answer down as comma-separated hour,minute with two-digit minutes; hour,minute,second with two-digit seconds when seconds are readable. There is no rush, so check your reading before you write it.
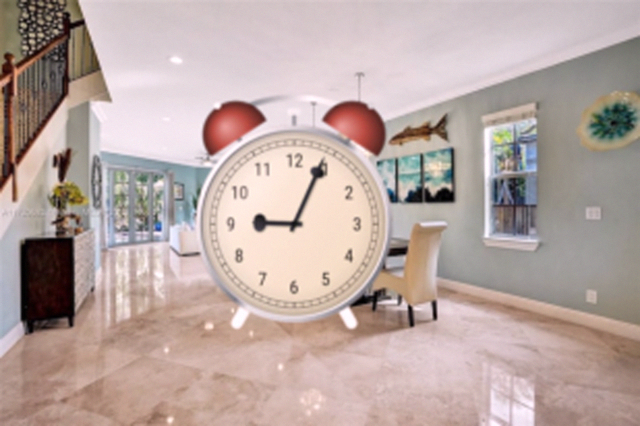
9,04
